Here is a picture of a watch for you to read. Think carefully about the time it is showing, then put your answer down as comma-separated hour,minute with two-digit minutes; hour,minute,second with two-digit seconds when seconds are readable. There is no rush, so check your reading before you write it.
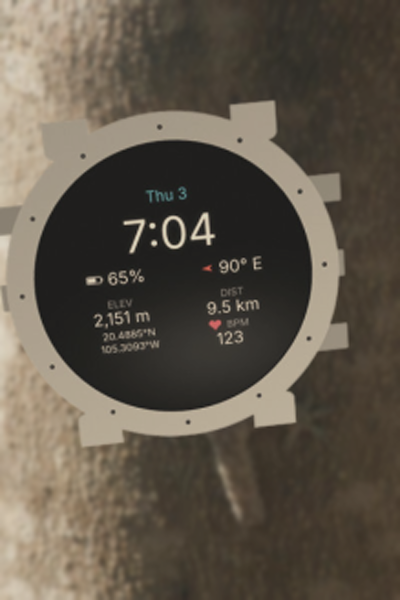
7,04
